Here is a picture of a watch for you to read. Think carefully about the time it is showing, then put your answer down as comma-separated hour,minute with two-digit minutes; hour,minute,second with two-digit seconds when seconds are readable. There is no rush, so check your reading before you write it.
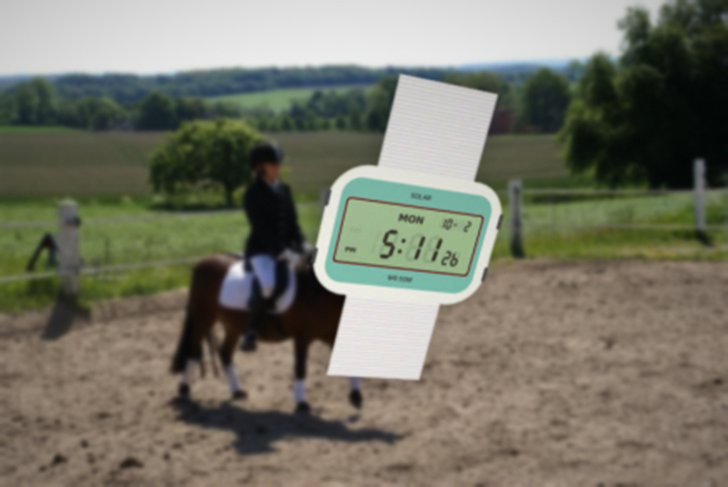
5,11,26
